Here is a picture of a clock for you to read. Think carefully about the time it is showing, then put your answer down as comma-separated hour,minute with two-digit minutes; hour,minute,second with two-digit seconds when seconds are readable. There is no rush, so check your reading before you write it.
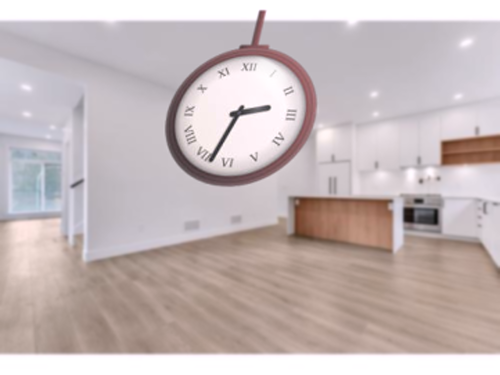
2,33
